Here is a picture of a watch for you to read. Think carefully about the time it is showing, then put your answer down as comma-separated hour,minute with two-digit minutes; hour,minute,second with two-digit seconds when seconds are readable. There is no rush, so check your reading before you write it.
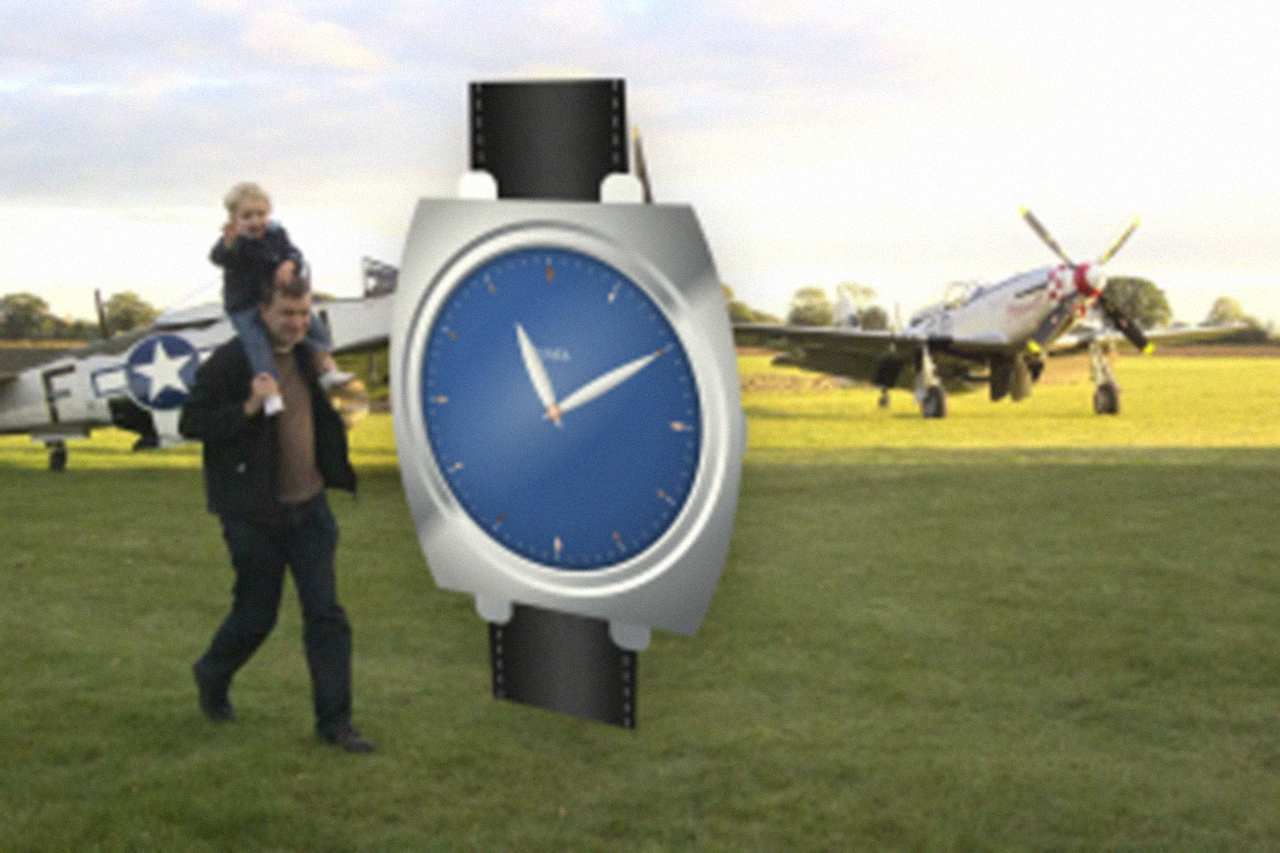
11,10
